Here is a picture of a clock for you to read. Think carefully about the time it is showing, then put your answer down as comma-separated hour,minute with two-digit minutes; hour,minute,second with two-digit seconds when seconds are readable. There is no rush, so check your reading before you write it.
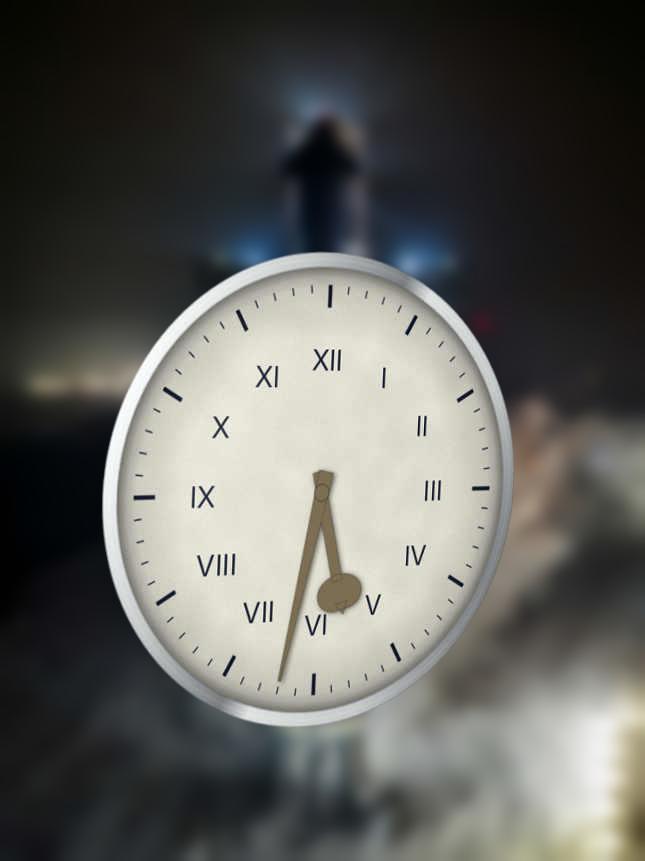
5,32
